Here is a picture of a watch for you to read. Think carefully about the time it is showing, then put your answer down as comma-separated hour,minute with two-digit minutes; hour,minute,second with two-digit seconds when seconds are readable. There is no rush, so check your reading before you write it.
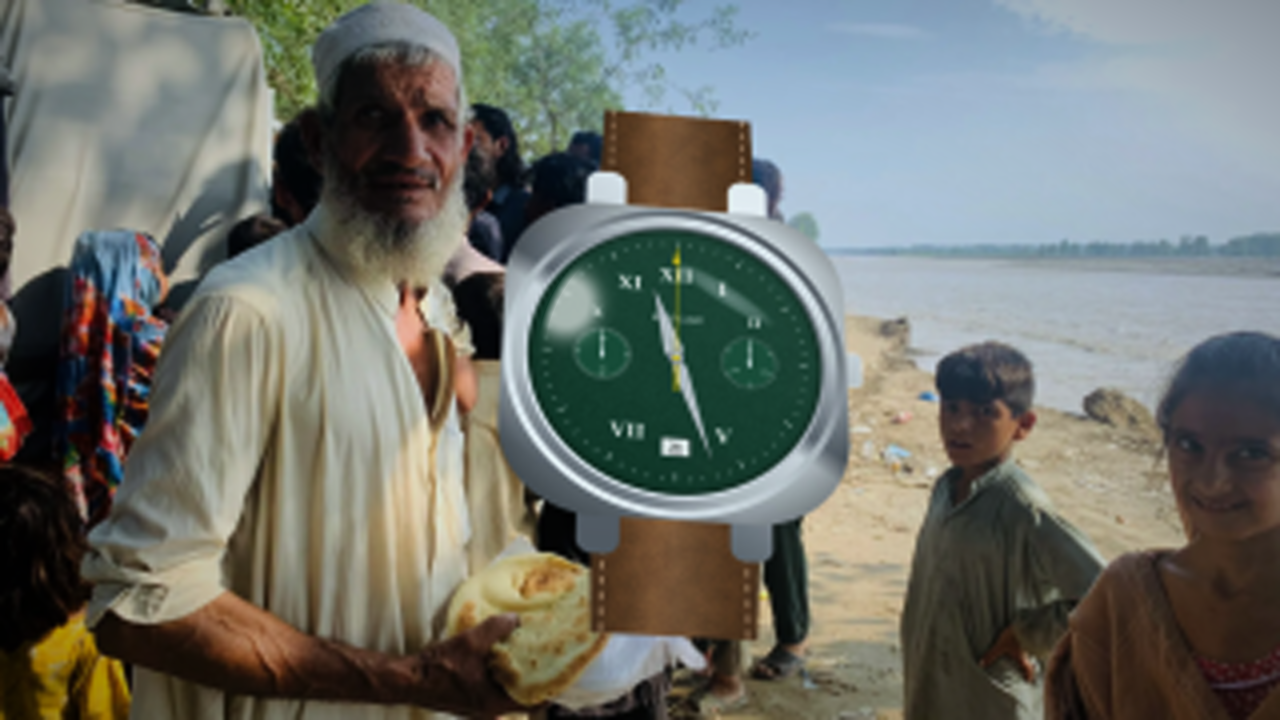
11,27
